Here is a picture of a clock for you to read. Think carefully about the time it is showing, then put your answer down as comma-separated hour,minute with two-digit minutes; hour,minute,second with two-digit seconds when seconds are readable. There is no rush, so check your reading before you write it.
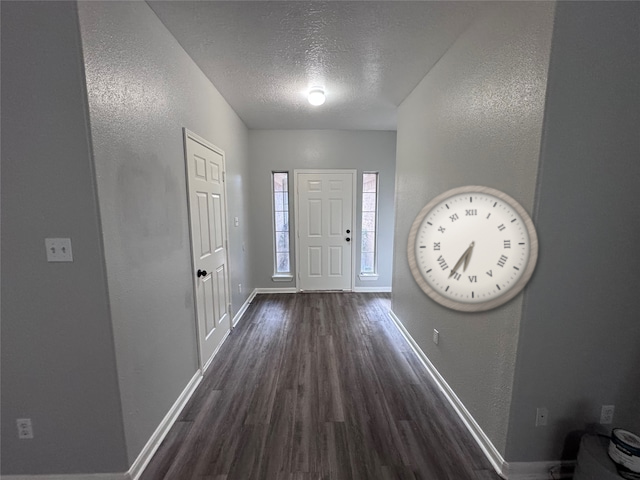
6,36
